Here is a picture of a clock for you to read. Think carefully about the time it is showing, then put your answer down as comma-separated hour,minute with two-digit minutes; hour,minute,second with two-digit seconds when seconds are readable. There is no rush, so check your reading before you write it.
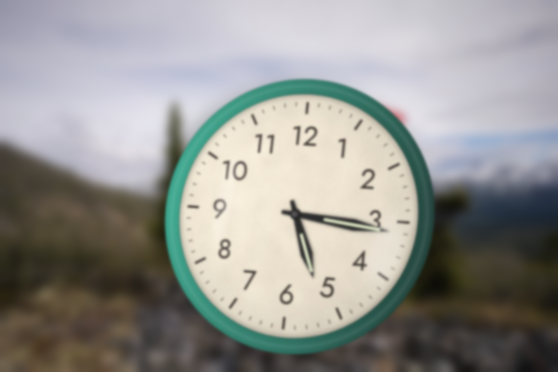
5,16
